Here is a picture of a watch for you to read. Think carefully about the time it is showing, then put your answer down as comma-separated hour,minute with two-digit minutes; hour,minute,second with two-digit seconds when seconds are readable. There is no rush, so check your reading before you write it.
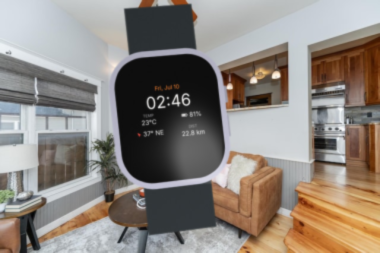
2,46
